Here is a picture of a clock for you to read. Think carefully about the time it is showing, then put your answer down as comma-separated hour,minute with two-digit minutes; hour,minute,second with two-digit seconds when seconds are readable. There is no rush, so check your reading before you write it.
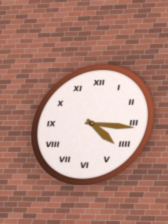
4,16
